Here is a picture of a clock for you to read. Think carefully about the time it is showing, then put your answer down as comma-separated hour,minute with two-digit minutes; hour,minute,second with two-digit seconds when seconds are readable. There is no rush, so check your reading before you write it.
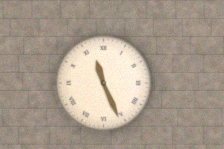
11,26
